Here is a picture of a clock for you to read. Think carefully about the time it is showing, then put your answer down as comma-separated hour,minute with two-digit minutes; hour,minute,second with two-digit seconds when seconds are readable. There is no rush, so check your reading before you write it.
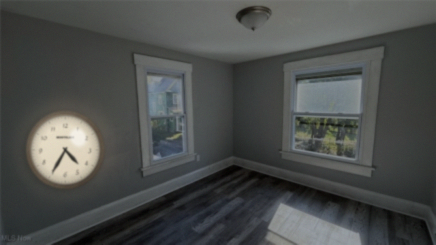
4,35
